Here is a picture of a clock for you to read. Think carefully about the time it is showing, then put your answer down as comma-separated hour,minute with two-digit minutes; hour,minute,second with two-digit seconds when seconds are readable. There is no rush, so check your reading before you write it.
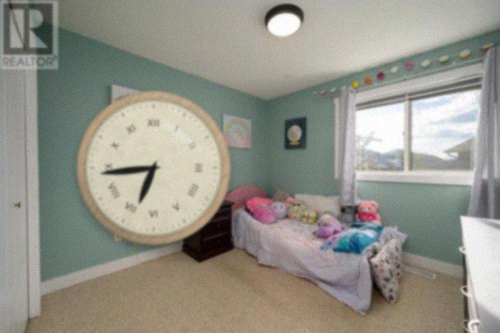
6,44
